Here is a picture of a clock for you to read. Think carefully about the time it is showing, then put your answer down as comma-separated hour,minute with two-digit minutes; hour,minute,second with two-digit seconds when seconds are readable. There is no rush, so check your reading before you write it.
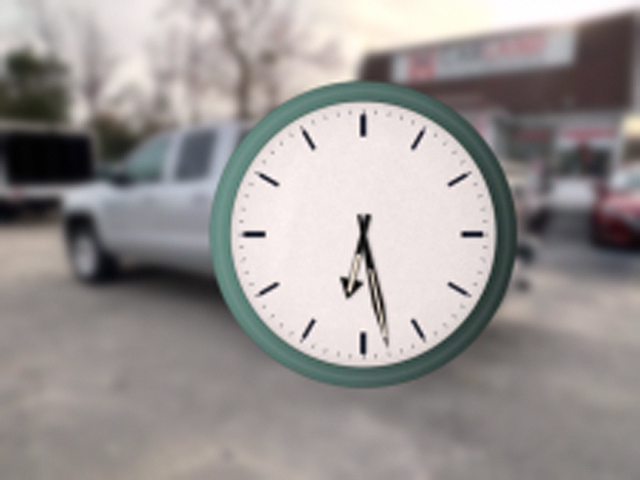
6,28
